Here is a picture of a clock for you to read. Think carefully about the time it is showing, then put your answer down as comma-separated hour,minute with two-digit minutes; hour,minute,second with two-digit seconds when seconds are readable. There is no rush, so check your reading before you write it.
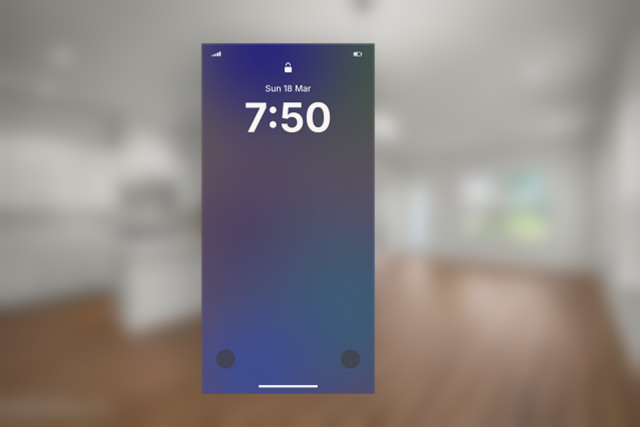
7,50
